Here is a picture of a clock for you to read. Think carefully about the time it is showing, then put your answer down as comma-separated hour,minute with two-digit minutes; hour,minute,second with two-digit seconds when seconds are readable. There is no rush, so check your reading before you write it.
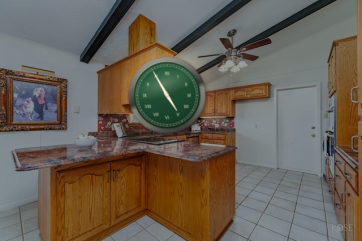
4,55
